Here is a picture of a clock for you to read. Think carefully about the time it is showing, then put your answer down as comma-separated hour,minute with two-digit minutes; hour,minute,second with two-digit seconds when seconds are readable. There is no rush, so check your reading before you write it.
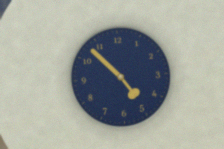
4,53
